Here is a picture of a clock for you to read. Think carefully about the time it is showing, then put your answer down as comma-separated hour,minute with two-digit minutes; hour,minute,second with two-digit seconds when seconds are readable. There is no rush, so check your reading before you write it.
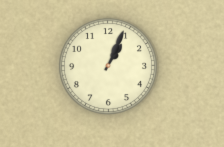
1,04
